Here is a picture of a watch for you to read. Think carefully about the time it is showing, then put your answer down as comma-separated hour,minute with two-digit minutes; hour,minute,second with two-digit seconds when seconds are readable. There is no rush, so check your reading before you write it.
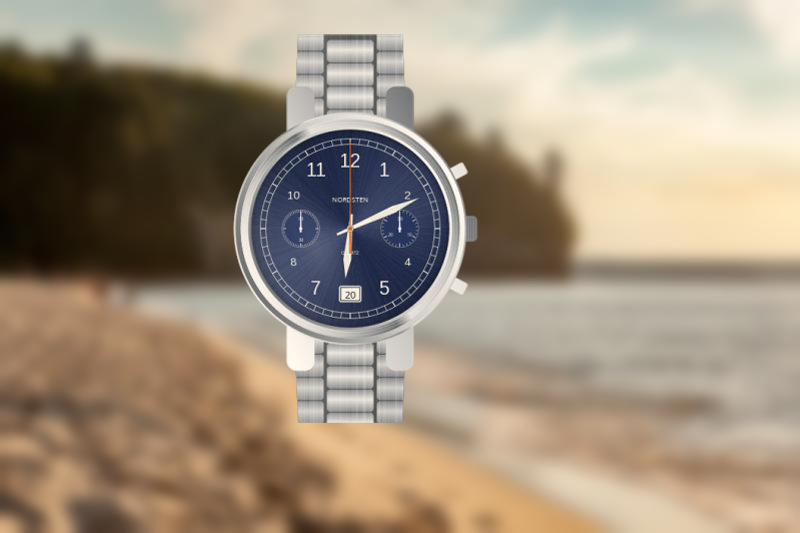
6,11
